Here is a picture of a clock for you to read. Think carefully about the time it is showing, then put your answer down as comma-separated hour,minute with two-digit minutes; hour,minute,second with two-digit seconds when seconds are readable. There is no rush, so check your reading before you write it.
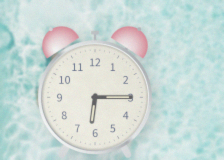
6,15
